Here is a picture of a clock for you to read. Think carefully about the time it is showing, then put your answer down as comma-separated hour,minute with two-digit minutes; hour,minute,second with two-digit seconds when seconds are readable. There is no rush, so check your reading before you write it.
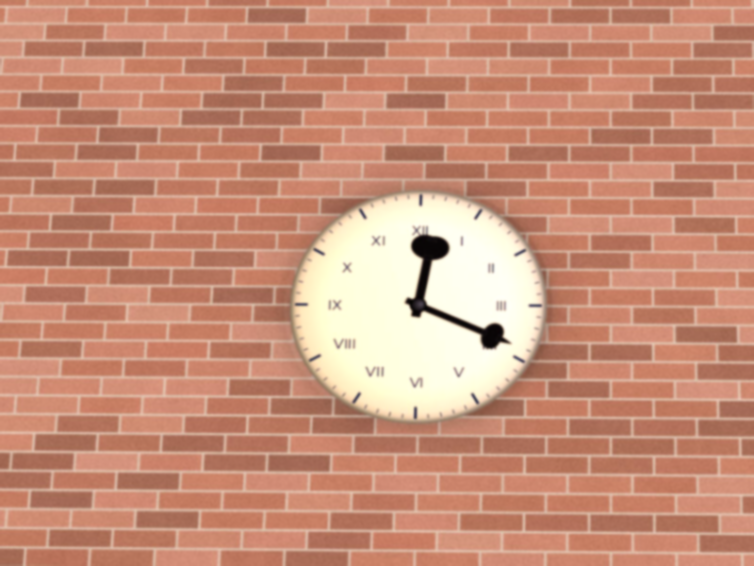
12,19
